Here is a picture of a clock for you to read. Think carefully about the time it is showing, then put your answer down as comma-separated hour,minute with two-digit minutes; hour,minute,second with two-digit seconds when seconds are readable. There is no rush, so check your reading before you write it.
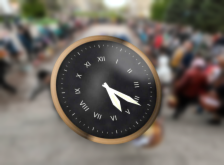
5,21
